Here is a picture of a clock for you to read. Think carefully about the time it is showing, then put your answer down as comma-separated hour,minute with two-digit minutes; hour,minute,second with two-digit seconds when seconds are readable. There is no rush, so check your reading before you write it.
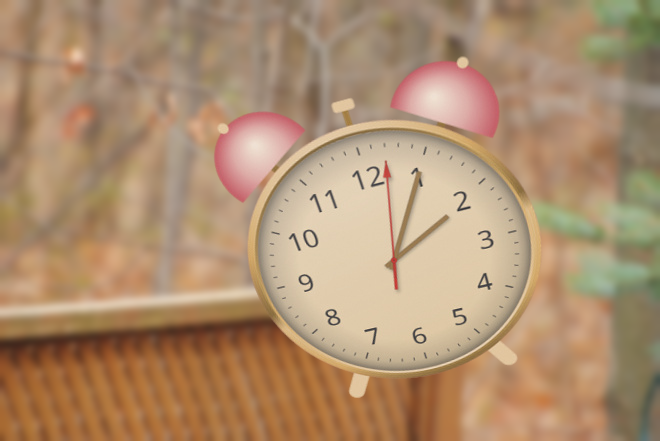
2,05,02
